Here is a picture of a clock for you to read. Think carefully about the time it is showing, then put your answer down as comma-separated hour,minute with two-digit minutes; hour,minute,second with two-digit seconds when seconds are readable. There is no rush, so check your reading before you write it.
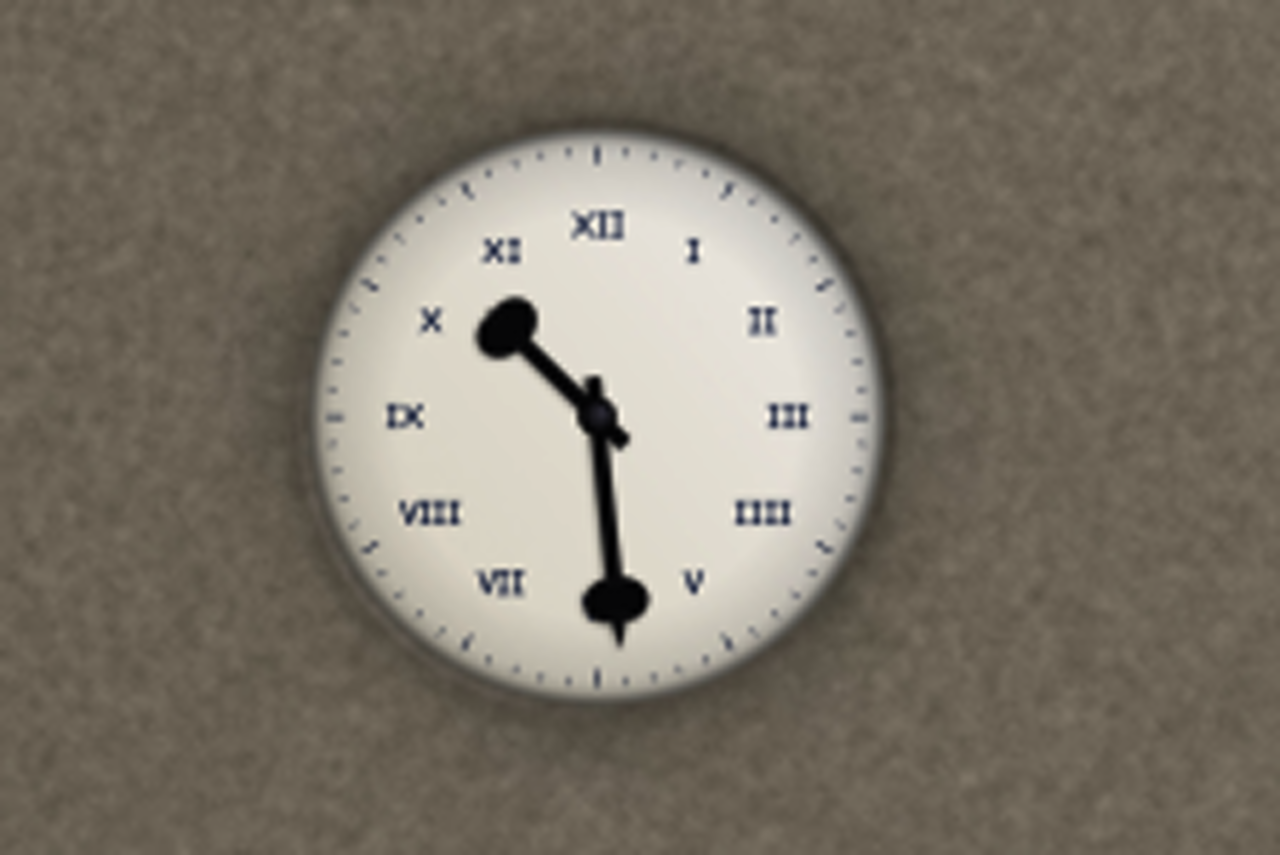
10,29
